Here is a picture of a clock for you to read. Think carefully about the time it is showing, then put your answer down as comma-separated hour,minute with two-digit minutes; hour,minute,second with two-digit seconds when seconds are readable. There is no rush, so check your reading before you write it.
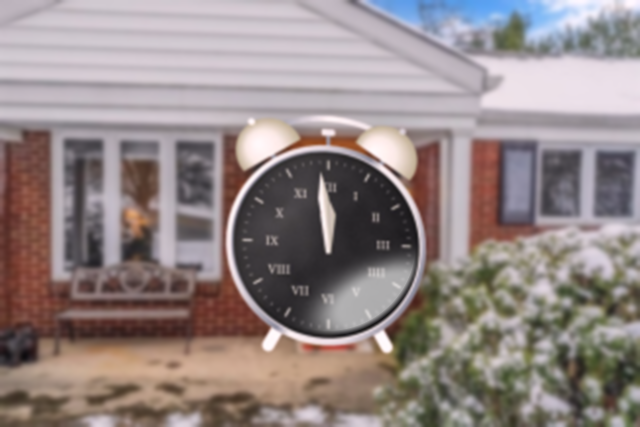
11,59
